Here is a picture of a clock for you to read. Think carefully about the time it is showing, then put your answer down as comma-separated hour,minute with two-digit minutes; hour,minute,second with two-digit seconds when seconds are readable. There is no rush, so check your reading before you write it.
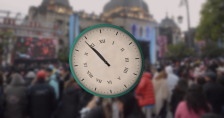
10,54
